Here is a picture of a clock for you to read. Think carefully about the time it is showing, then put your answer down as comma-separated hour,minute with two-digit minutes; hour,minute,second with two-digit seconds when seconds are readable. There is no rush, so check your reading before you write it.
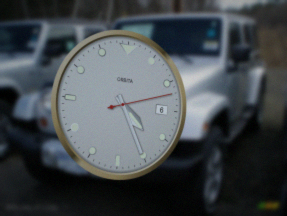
4,25,12
